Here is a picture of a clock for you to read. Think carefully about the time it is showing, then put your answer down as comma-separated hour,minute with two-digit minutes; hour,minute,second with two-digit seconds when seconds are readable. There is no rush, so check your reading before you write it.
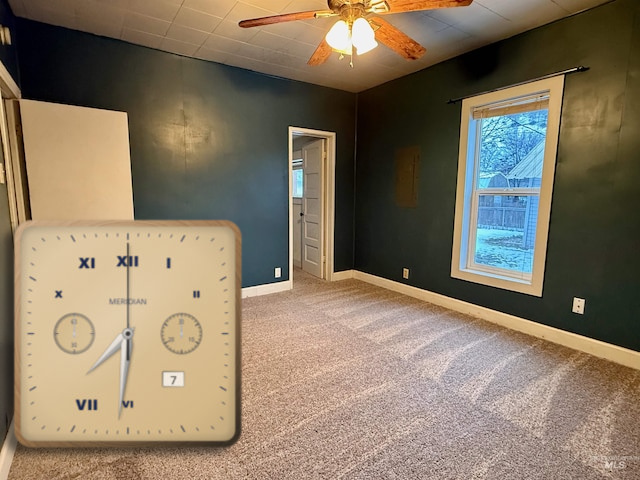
7,31
